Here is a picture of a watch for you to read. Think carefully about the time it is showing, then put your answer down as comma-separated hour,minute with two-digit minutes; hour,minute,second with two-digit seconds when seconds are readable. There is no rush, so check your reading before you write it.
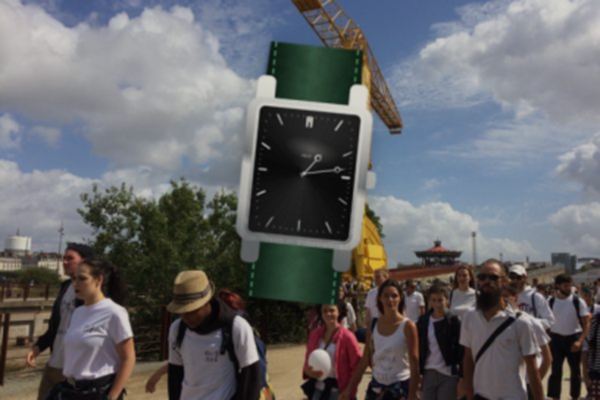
1,13
